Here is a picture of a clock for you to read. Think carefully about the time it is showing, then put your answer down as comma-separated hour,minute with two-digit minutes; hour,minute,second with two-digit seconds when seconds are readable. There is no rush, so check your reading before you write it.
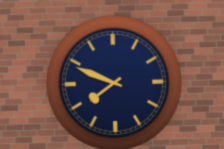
7,49
